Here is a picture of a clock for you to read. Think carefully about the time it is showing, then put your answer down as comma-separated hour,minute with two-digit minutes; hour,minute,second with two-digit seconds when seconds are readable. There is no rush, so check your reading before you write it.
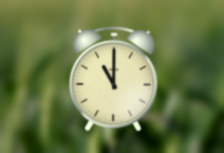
11,00
